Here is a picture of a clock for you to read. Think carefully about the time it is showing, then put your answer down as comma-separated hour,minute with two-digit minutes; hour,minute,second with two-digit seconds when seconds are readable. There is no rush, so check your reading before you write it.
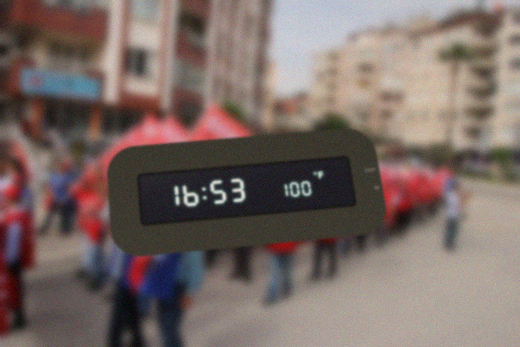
16,53
